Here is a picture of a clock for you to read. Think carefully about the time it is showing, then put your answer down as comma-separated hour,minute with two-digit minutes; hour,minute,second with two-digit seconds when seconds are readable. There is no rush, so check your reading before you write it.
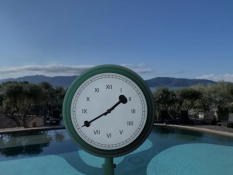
1,40
